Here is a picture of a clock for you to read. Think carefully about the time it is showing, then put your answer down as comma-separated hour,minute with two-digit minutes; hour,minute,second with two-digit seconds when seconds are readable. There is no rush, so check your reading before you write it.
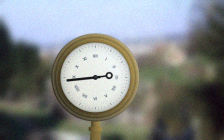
2,44
